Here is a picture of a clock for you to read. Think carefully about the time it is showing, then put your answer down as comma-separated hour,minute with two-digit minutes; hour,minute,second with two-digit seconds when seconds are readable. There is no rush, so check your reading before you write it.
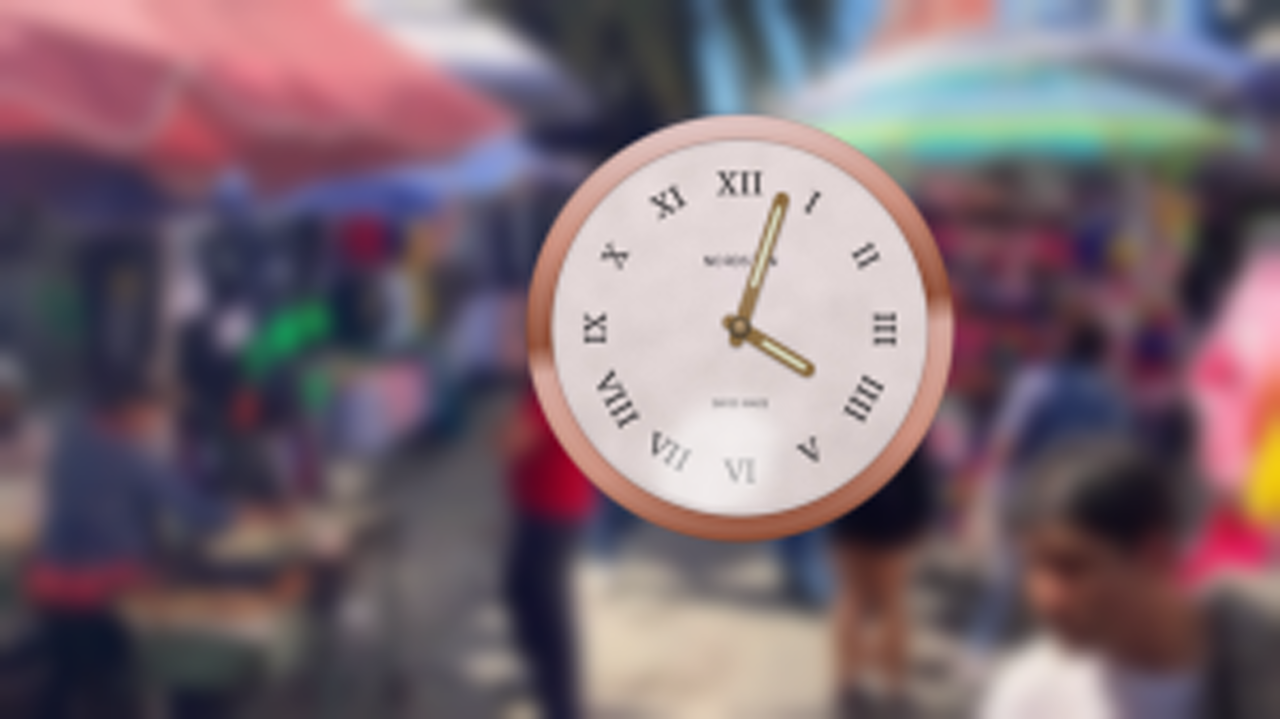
4,03
